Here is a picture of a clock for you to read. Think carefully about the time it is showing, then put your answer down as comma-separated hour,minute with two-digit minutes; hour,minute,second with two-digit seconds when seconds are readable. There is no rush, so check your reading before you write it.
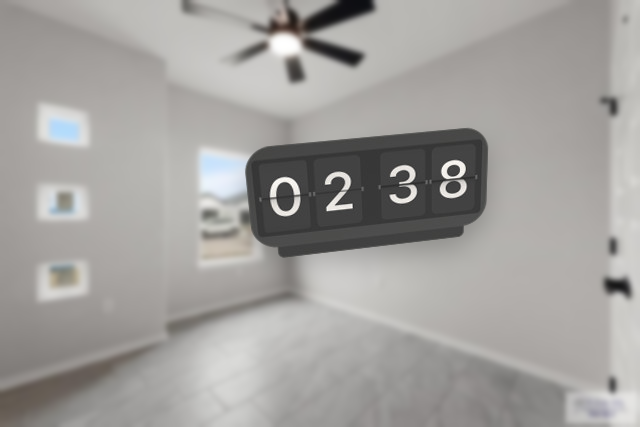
2,38
